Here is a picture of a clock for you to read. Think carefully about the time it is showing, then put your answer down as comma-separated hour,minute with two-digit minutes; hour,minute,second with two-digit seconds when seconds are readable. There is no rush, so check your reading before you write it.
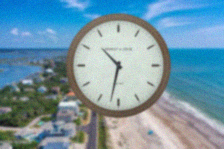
10,32
